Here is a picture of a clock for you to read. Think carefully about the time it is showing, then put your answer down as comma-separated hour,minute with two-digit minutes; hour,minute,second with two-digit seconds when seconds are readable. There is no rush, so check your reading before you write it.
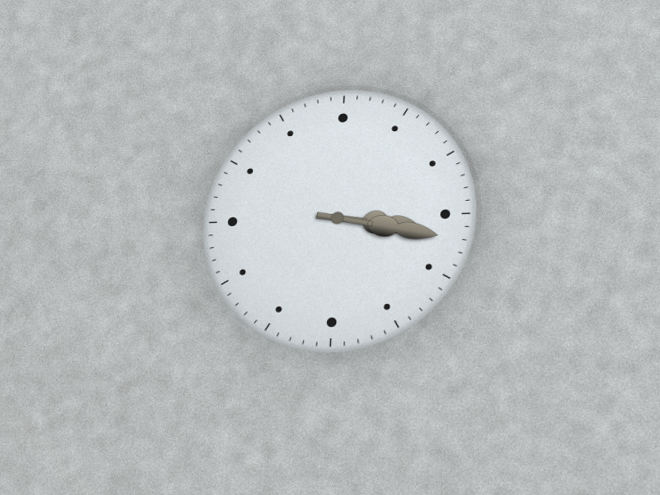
3,17
